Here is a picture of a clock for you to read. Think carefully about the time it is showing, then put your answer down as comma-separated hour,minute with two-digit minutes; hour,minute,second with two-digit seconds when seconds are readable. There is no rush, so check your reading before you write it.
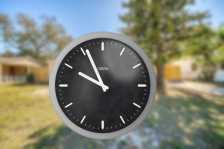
9,56
